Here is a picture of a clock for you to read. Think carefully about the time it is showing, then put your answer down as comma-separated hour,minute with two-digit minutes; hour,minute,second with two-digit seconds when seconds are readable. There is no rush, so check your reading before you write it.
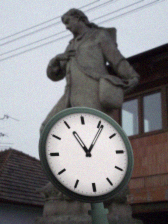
11,06
